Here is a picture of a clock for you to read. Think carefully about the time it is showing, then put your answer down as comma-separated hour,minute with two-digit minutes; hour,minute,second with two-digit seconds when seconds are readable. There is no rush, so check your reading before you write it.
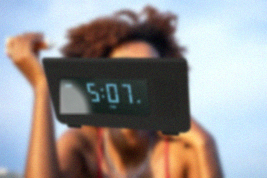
5,07
